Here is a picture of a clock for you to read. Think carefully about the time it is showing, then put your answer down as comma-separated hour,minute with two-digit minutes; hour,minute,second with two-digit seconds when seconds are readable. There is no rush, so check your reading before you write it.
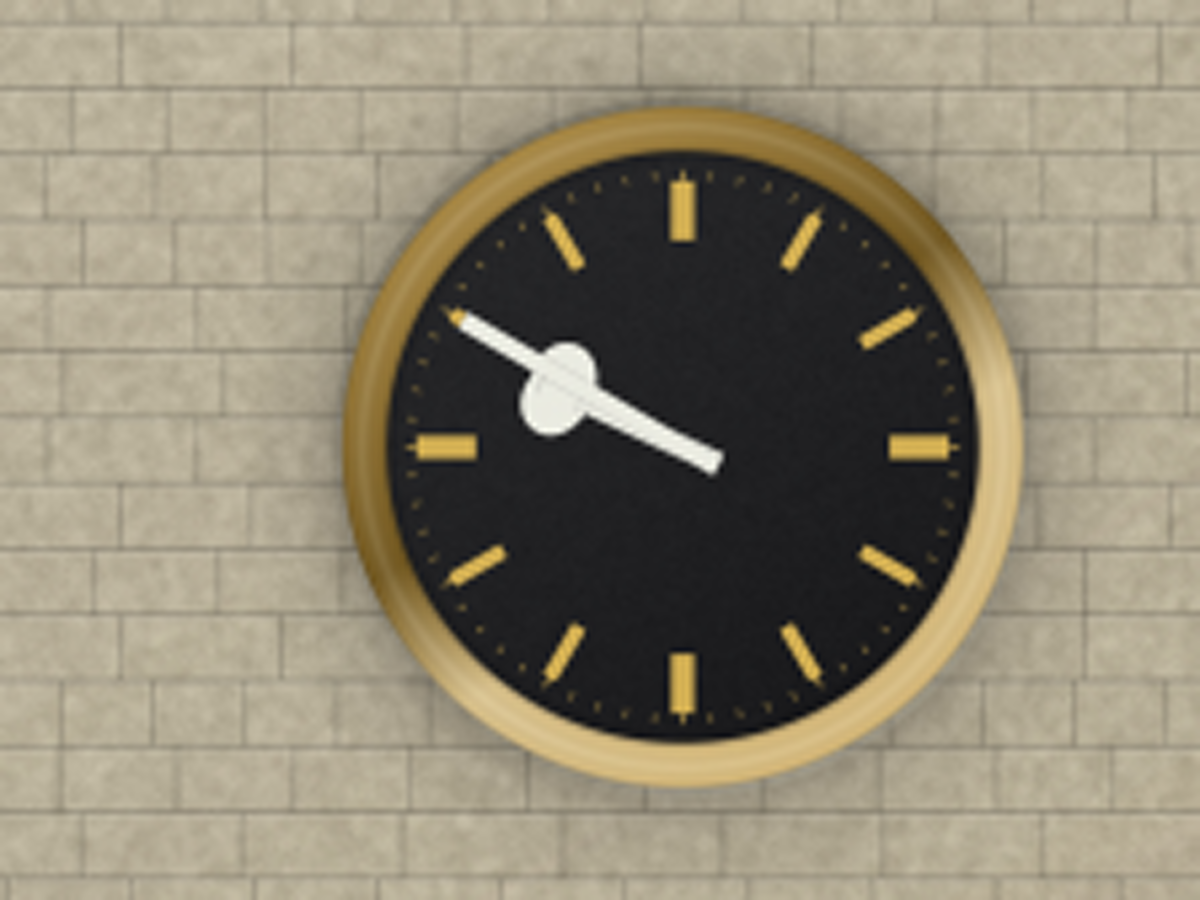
9,50
